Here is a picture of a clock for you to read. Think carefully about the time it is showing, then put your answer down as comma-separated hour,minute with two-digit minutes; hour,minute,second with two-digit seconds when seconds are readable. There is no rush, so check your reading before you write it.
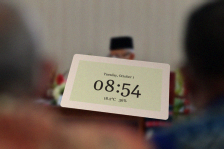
8,54
